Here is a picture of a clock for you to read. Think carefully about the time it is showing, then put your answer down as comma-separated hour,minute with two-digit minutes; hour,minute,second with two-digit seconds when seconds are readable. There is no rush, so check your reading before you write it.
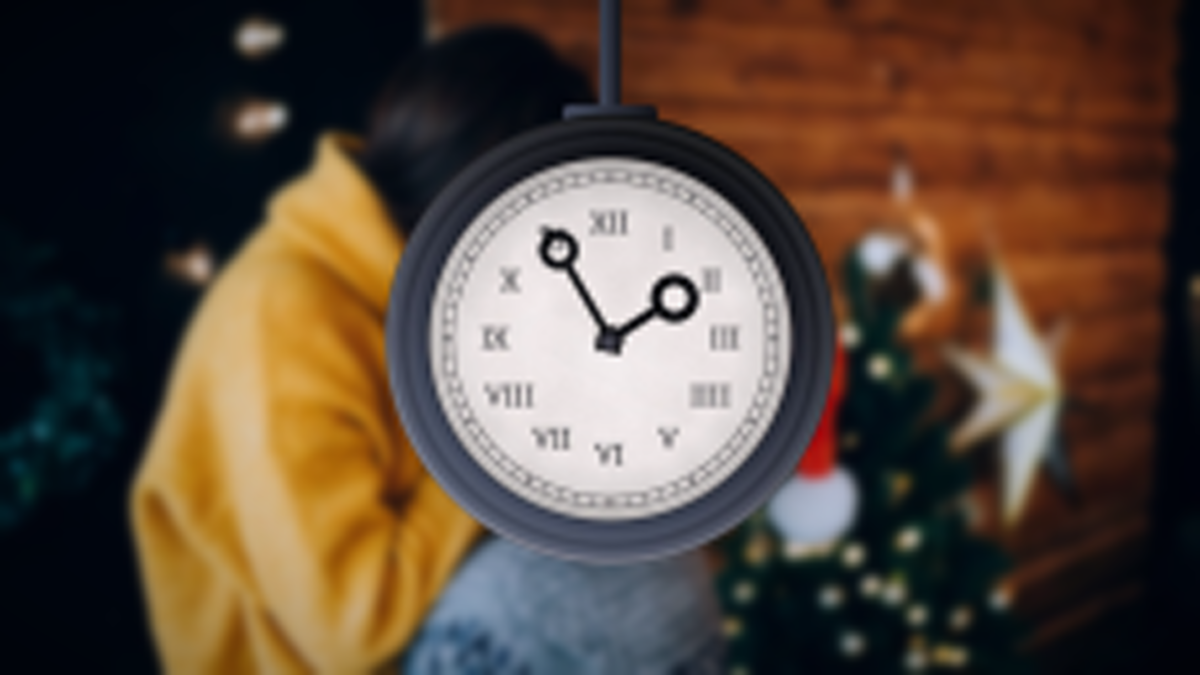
1,55
